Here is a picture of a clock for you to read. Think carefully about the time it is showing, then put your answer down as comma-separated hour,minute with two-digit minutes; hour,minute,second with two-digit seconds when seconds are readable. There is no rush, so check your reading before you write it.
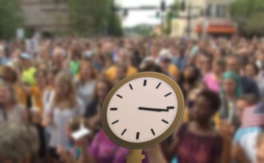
3,16
